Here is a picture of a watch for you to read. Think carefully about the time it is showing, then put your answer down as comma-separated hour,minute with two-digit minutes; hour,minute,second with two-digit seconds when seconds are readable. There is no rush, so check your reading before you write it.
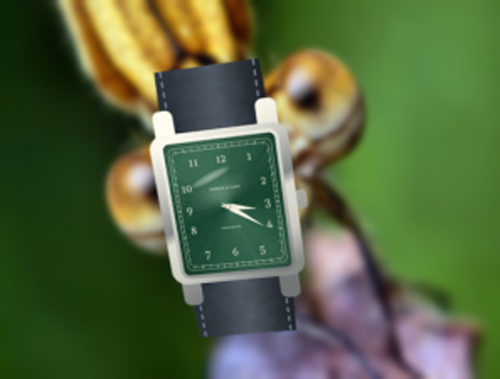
3,21
